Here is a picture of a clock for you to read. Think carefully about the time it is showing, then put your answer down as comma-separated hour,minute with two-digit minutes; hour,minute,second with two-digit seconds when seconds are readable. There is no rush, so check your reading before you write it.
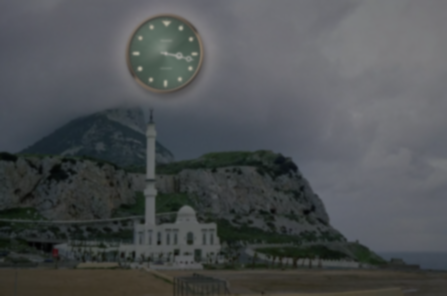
3,17
